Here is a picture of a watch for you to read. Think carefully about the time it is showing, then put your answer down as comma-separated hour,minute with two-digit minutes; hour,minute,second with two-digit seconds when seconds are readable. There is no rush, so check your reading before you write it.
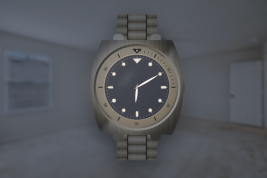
6,10
